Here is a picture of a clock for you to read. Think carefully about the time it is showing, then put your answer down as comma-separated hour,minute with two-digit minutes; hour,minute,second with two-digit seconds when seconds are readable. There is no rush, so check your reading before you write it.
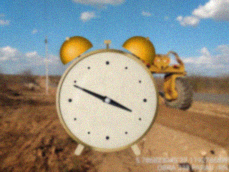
3,49
